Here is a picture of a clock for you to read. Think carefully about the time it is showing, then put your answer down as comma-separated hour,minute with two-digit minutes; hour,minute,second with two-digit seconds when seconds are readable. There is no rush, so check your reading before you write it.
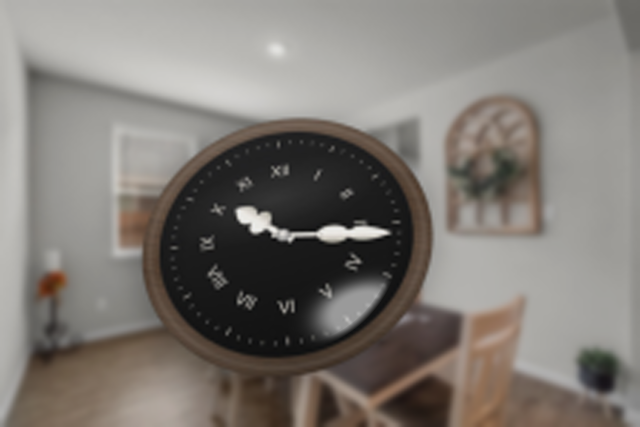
10,16
